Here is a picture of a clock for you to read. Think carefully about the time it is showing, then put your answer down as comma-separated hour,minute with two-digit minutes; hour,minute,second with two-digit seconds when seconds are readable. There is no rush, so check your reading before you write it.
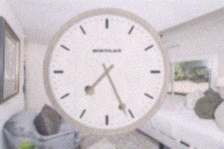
7,26
